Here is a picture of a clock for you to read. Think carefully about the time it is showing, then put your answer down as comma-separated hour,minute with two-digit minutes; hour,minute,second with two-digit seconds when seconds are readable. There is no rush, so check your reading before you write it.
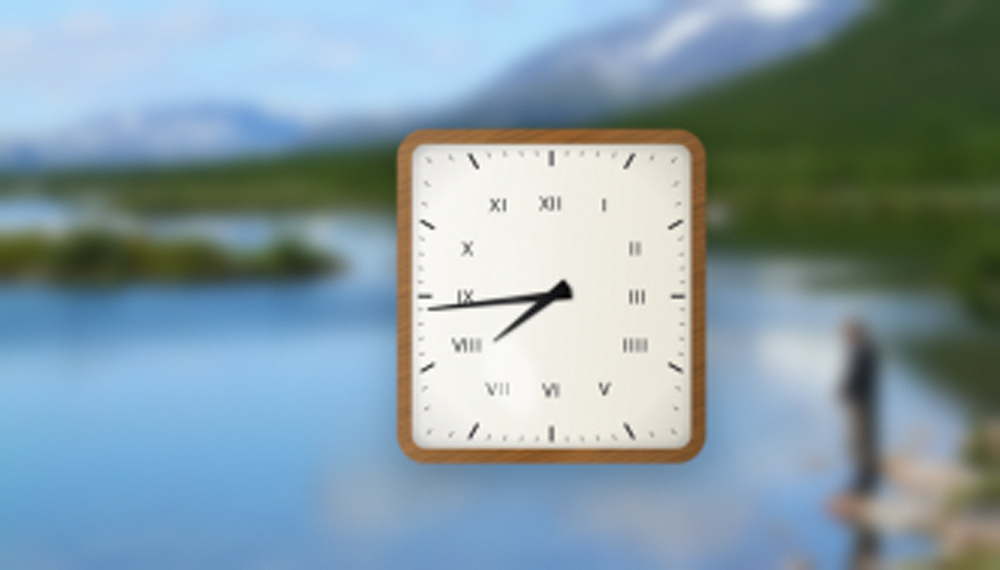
7,44
